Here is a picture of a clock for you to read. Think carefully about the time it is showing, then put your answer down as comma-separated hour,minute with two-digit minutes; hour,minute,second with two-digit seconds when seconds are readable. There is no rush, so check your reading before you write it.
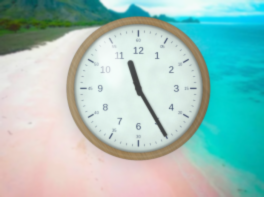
11,25
